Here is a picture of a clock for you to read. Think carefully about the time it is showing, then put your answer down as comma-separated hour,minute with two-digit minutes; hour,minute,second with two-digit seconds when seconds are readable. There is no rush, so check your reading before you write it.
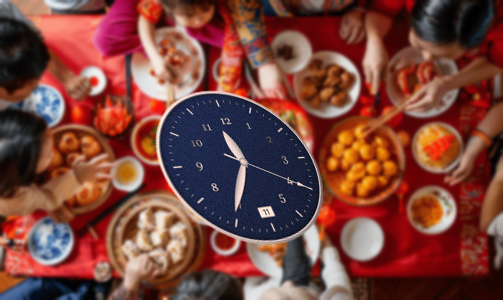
11,35,20
